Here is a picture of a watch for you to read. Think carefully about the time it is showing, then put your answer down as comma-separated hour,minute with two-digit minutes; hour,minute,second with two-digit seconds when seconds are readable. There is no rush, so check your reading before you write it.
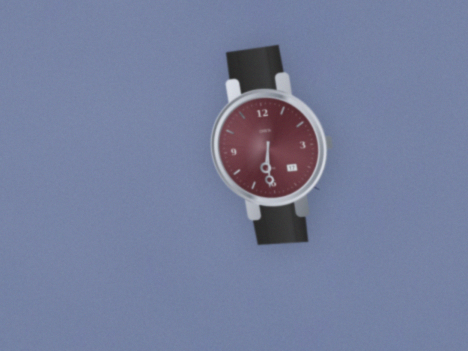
6,31
